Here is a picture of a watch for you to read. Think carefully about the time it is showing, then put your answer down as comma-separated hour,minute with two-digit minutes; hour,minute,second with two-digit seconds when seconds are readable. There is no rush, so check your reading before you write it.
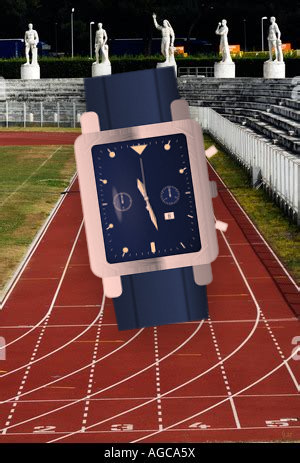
11,28
